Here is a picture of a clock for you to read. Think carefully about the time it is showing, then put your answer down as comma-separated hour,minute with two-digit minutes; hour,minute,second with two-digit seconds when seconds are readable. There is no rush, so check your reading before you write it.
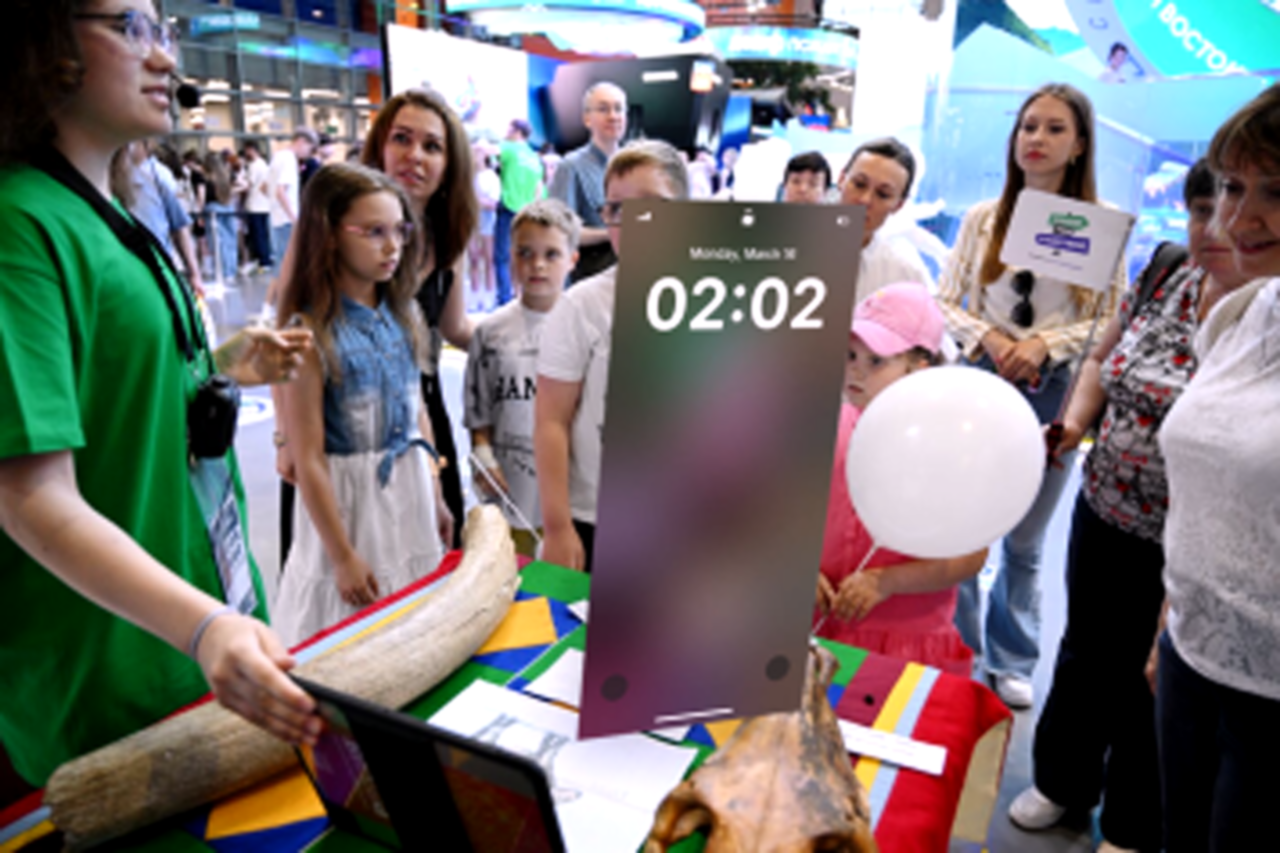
2,02
